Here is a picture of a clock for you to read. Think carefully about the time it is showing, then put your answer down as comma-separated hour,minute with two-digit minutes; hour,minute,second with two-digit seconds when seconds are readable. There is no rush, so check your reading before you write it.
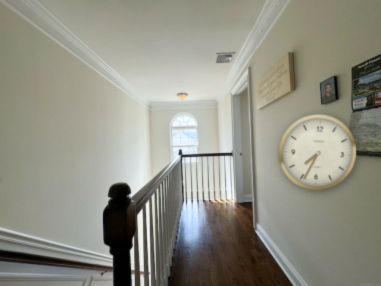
7,34
